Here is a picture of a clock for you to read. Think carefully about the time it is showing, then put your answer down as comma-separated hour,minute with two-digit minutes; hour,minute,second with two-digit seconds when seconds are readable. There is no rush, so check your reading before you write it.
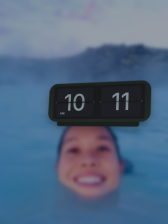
10,11
